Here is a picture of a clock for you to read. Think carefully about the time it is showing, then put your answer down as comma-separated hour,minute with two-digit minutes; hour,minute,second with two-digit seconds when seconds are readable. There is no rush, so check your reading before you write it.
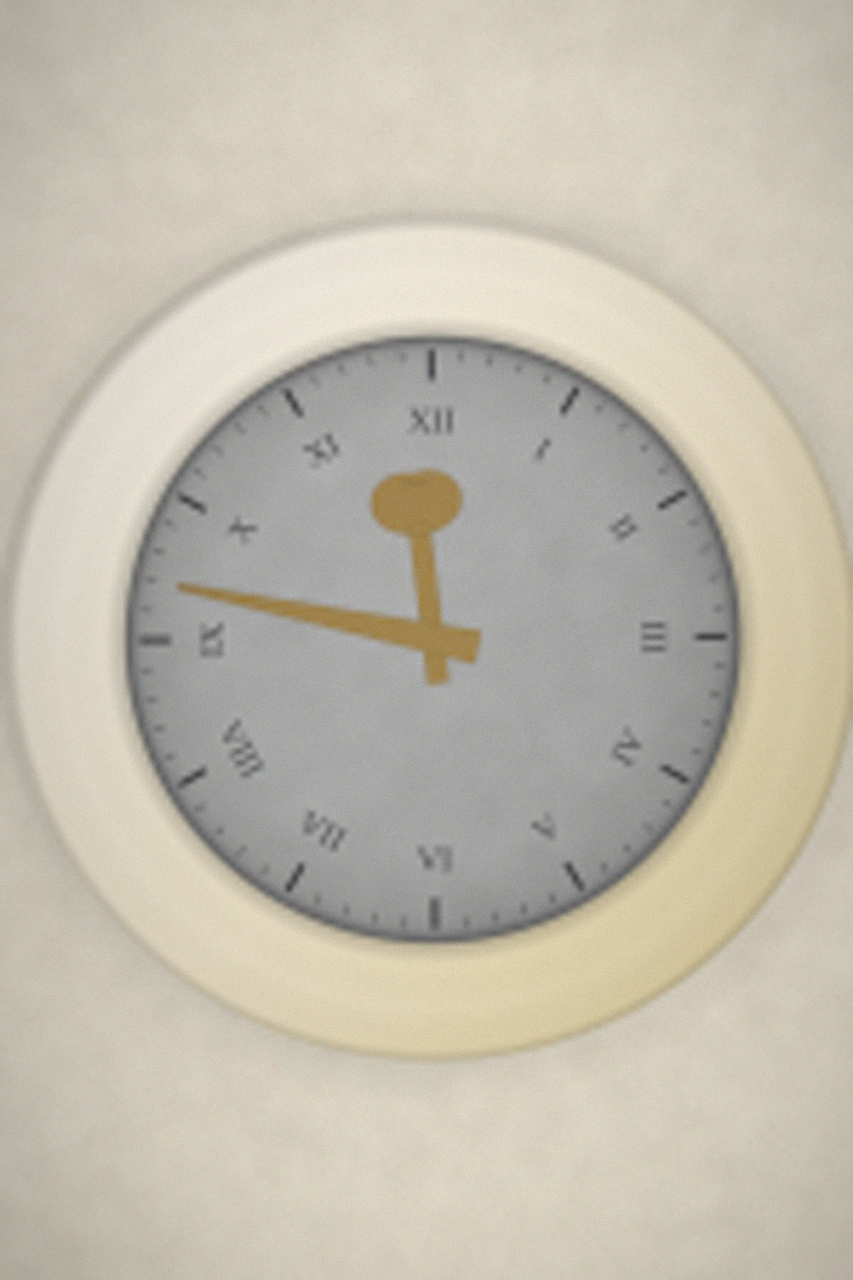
11,47
